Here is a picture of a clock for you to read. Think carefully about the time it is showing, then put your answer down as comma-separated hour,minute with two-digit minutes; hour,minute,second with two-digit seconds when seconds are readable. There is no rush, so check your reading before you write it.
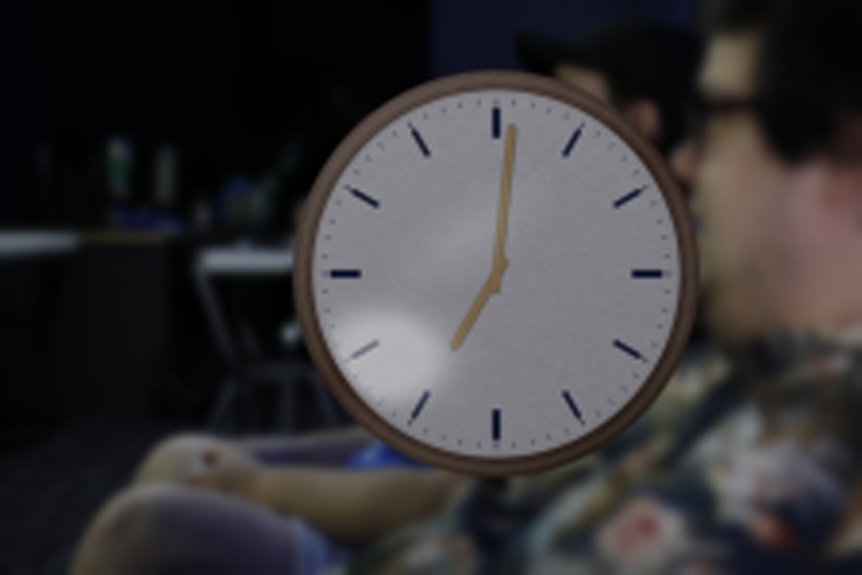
7,01
